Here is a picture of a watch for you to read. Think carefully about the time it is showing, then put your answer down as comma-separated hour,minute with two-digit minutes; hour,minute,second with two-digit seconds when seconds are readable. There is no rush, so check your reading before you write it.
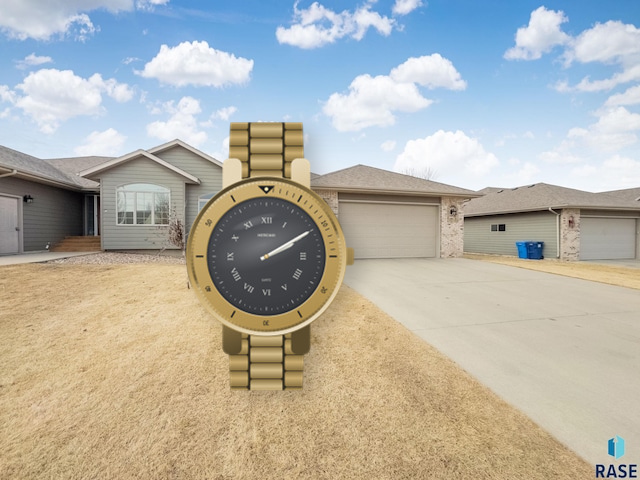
2,10
